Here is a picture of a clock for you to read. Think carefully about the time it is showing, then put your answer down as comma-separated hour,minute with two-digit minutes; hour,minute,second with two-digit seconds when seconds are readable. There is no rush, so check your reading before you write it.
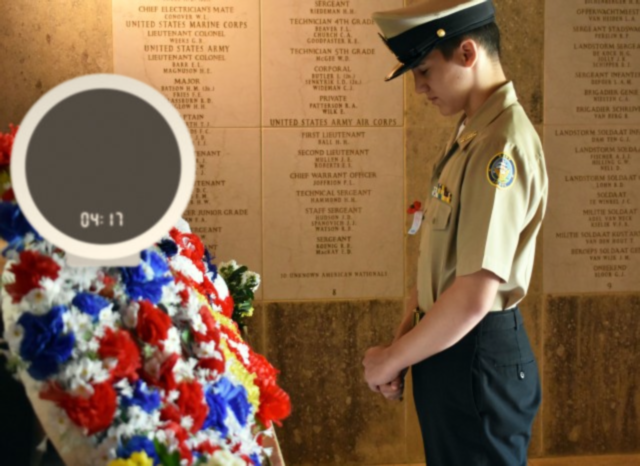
4,17
